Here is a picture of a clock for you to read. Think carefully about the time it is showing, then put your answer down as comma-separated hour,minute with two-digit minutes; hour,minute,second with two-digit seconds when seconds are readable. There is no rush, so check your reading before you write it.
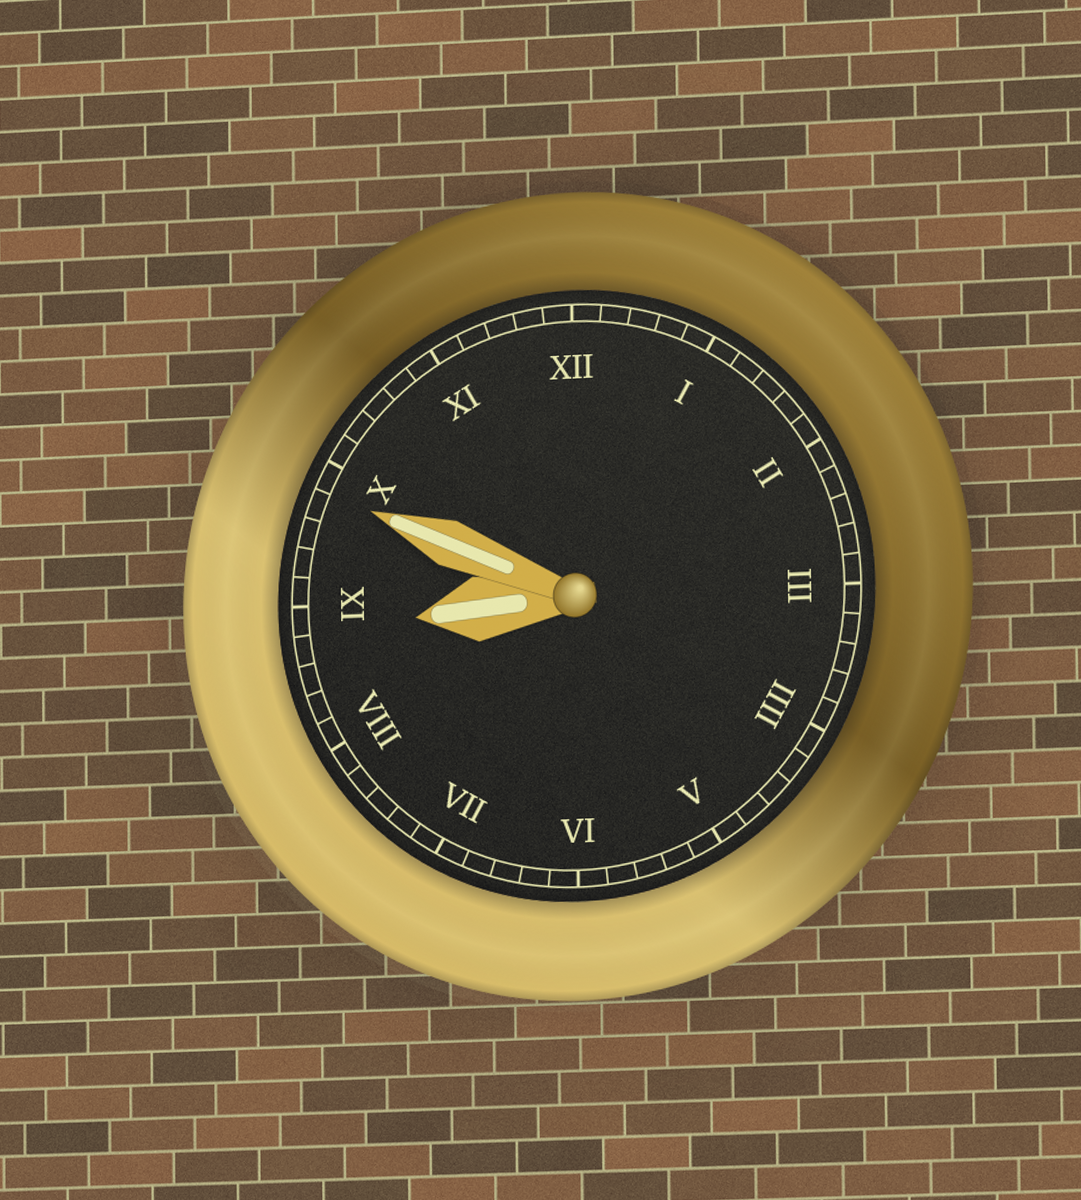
8,49
